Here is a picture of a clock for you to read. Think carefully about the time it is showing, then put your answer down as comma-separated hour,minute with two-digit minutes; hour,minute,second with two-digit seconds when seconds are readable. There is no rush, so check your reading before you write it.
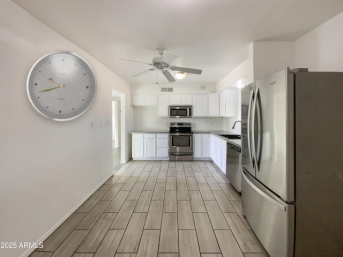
9,42
